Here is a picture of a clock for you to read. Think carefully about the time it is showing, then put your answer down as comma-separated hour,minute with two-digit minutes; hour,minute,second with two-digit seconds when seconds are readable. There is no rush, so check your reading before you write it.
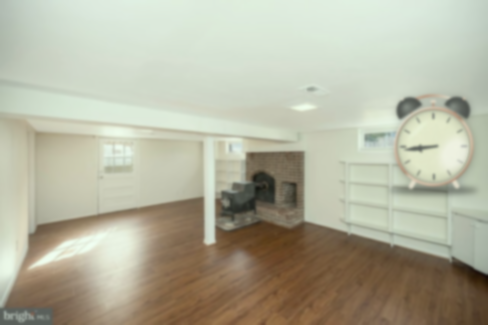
8,44
